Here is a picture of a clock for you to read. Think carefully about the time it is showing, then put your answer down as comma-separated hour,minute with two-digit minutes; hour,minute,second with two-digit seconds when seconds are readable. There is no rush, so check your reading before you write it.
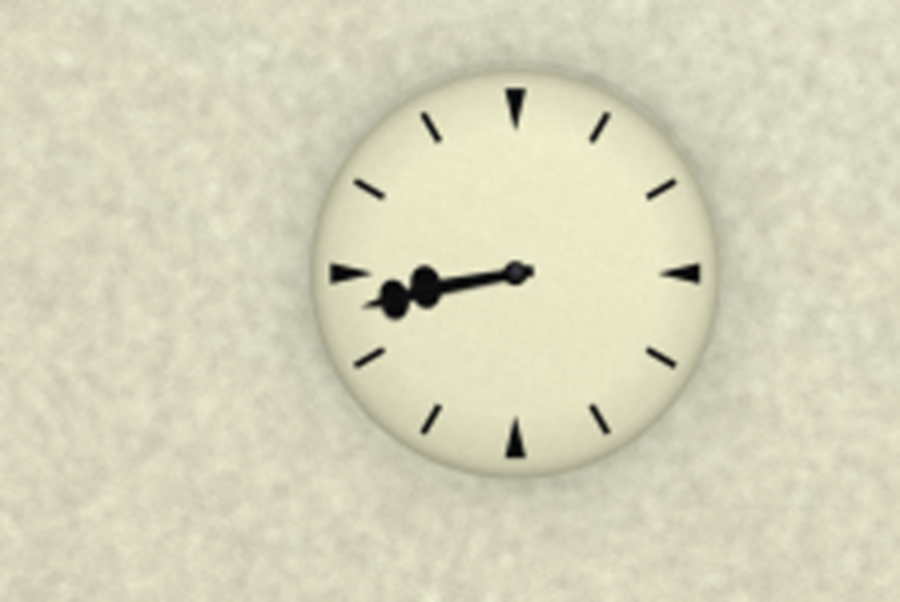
8,43
